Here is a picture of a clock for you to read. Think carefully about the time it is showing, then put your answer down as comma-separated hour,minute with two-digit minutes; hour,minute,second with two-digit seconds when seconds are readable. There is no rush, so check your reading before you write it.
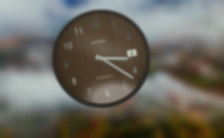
3,22
